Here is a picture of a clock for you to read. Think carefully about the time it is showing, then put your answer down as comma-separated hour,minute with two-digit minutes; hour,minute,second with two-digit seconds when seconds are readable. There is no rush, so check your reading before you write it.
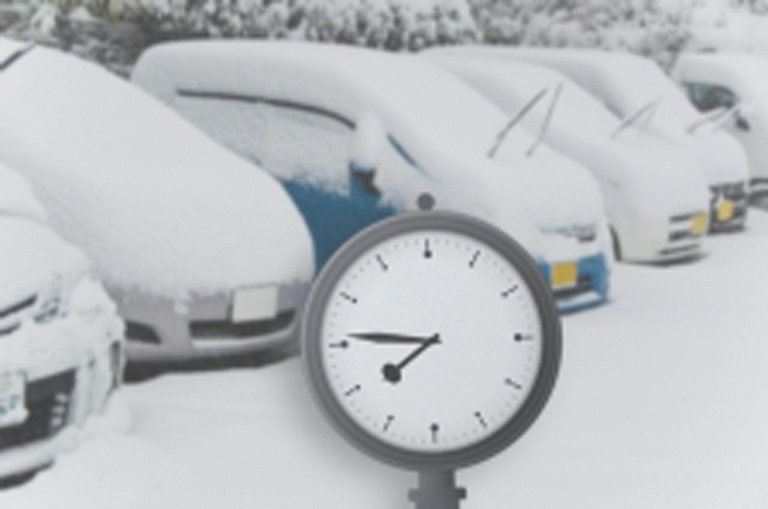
7,46
